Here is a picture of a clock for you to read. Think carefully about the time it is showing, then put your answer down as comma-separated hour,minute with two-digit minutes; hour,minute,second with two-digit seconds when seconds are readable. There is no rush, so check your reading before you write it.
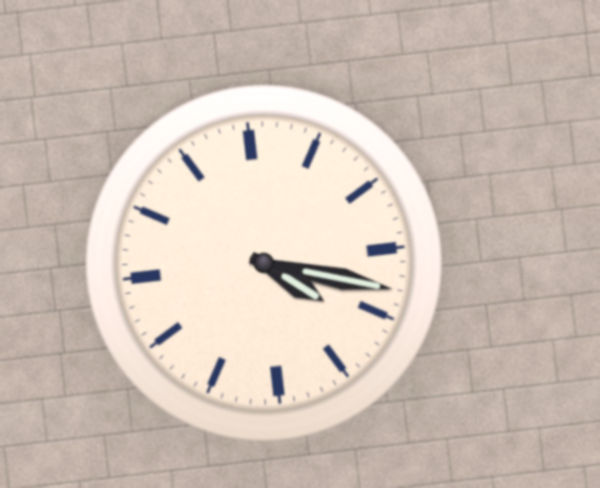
4,18
